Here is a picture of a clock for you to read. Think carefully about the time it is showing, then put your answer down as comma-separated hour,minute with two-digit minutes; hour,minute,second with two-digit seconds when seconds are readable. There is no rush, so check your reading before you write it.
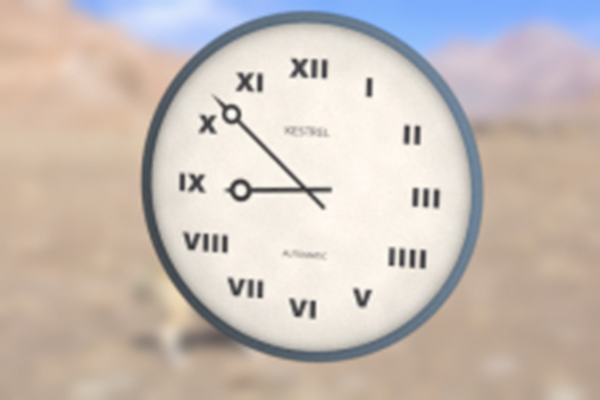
8,52
